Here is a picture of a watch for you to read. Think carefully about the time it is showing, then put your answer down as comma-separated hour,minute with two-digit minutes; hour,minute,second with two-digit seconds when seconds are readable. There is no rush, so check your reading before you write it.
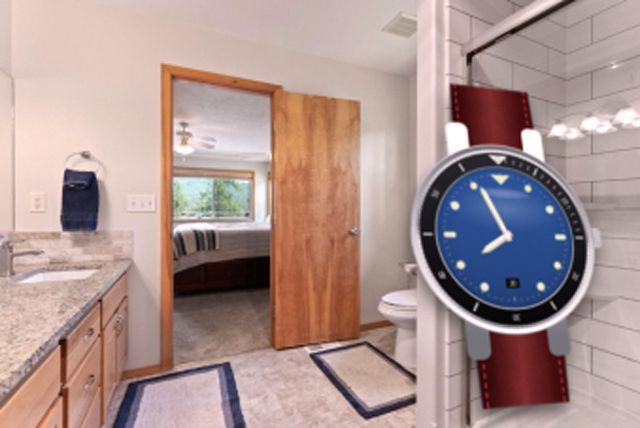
7,56
